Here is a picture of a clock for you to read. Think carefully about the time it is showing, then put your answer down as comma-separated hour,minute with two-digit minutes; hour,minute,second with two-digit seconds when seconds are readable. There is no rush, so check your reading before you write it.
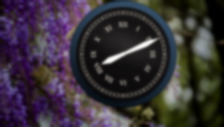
8,11
